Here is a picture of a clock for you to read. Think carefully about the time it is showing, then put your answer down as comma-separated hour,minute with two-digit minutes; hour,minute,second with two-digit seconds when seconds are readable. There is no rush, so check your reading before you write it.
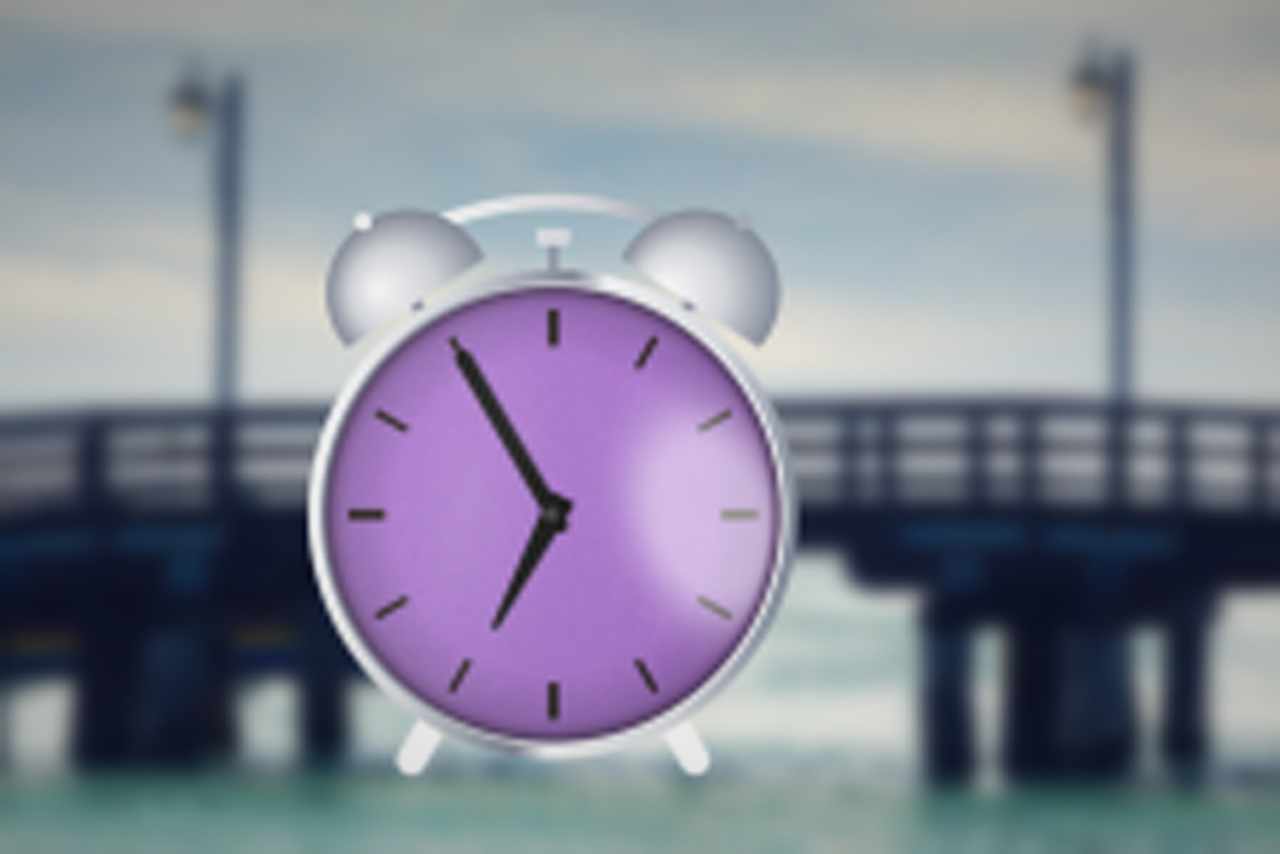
6,55
